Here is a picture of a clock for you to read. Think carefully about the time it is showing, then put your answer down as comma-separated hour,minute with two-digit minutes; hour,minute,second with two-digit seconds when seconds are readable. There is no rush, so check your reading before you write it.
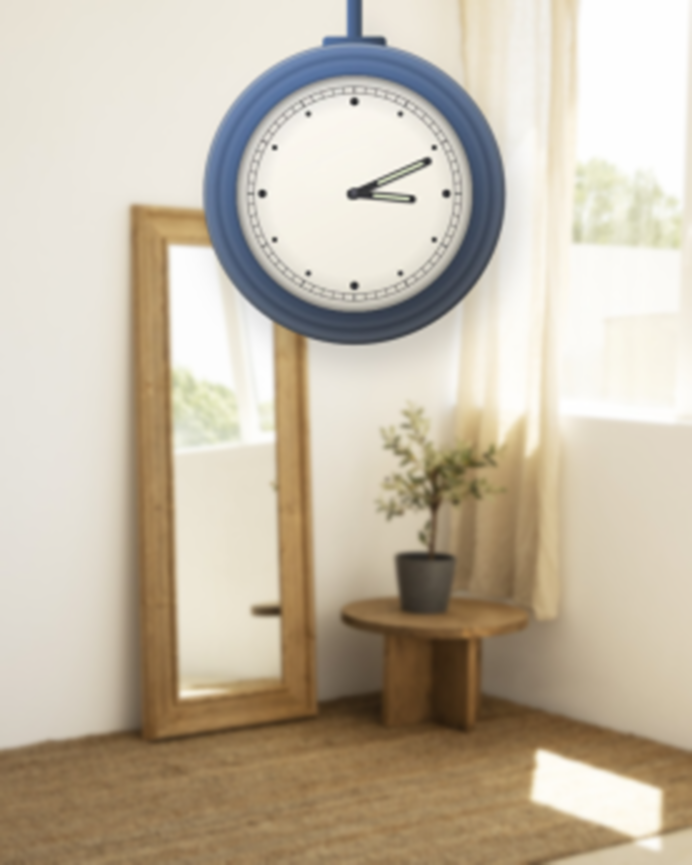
3,11
